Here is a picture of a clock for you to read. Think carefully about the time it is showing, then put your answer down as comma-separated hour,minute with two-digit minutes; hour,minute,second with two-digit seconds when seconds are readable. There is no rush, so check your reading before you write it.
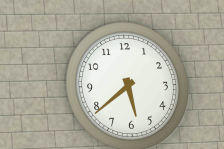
5,39
